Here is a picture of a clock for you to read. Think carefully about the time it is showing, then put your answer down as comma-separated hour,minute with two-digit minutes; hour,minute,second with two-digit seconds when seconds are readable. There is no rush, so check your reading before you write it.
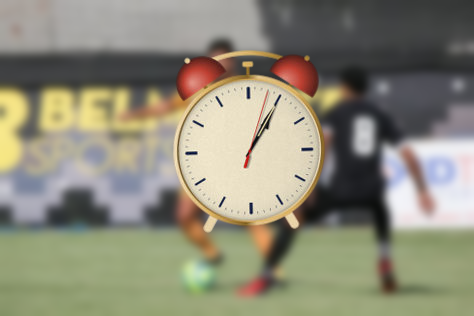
1,05,03
